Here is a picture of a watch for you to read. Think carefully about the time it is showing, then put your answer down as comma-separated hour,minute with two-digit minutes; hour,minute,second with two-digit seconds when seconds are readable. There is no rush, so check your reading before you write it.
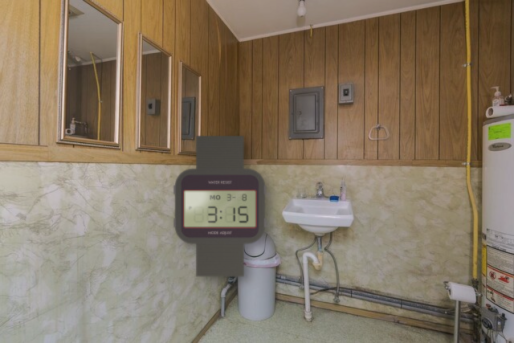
3,15
